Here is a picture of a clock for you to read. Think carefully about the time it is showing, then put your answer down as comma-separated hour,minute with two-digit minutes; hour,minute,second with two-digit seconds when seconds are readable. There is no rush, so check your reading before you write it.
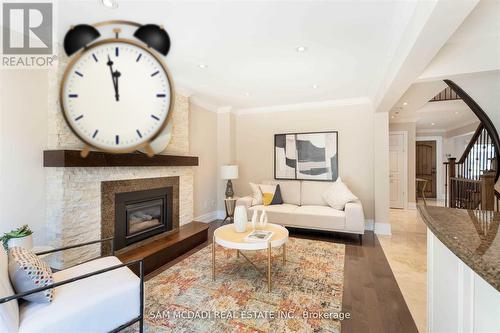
11,58
